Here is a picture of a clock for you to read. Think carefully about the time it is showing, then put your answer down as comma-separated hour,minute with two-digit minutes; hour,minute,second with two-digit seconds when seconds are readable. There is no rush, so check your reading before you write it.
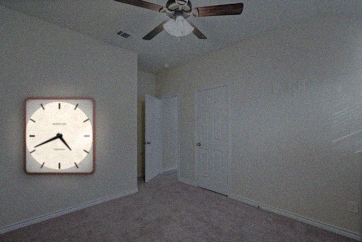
4,41
